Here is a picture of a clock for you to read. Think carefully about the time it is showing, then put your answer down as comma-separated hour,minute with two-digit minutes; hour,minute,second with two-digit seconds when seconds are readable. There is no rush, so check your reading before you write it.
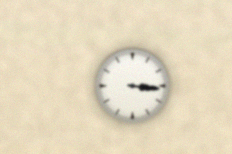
3,16
